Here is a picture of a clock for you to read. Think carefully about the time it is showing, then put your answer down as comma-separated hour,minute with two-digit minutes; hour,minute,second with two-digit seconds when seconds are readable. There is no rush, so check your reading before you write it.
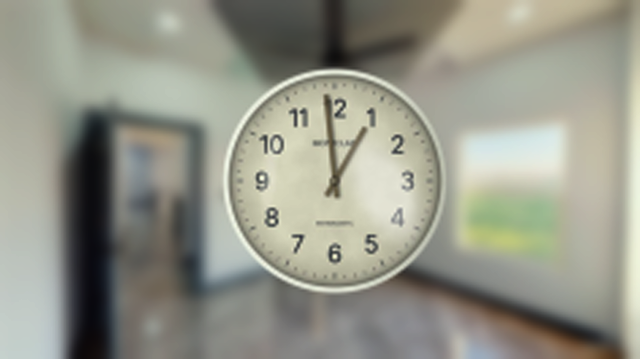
12,59
